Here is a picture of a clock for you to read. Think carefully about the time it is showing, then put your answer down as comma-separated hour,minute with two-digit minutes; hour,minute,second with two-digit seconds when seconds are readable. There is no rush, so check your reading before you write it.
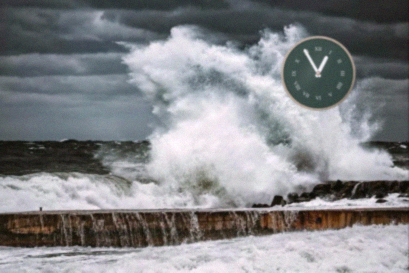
12,55
